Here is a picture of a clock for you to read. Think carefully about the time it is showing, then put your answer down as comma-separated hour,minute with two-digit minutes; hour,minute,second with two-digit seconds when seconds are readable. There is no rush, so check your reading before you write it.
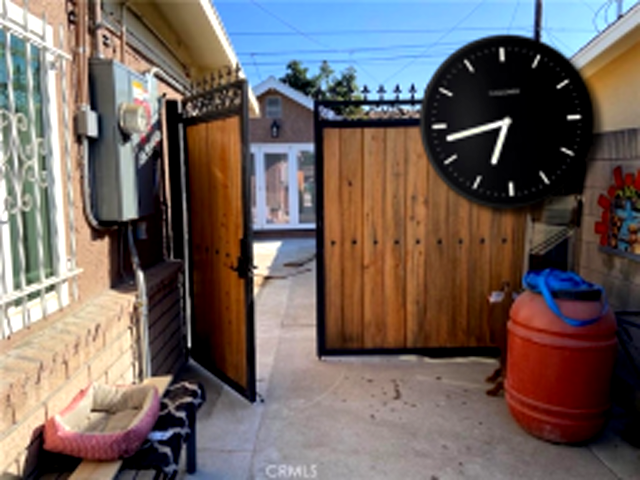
6,43
